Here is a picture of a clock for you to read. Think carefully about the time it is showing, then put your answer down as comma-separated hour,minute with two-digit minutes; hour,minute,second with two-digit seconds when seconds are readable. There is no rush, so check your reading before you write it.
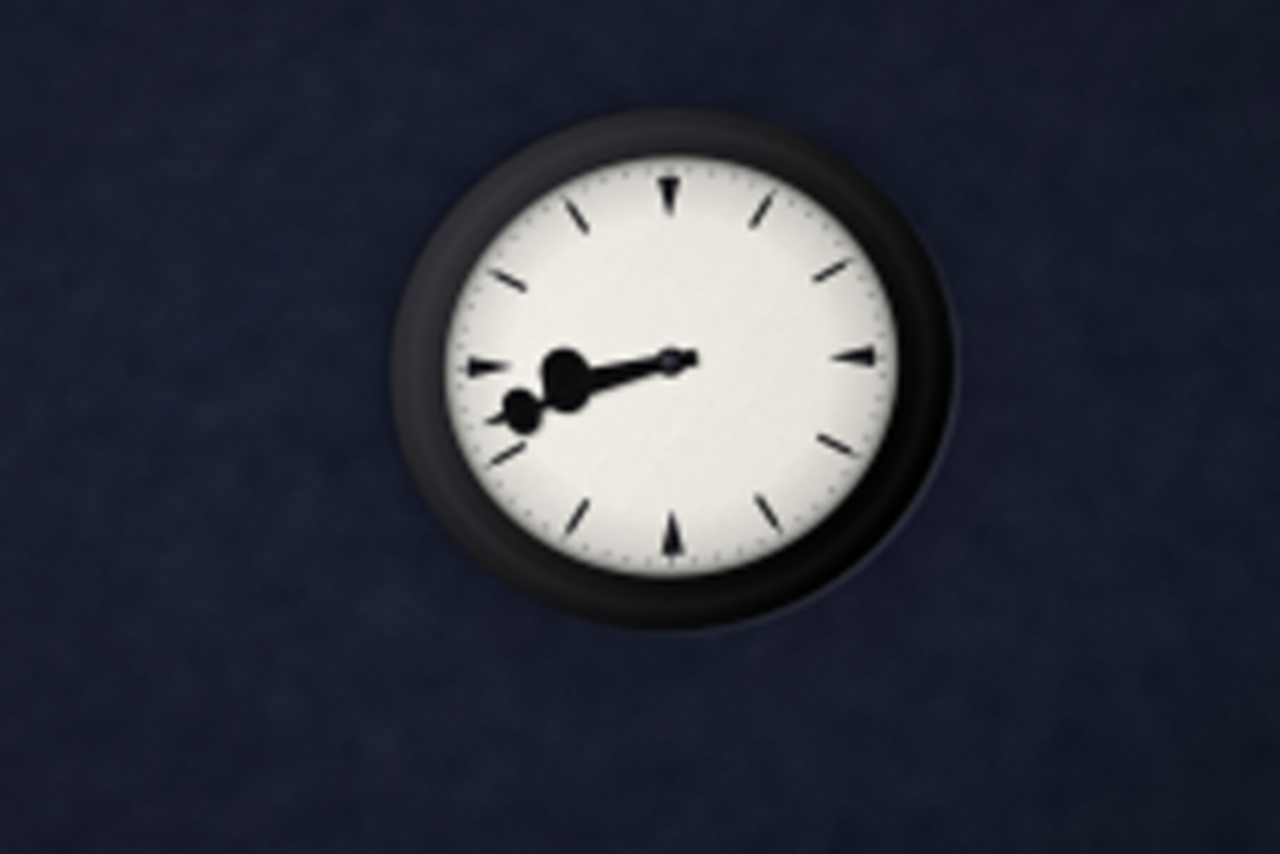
8,42
